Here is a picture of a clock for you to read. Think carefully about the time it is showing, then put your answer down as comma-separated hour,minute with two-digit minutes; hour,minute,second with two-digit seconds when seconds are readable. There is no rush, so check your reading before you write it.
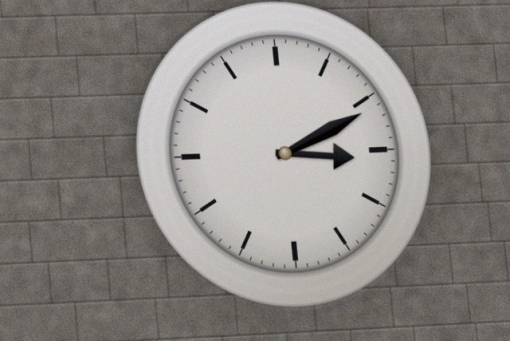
3,11
